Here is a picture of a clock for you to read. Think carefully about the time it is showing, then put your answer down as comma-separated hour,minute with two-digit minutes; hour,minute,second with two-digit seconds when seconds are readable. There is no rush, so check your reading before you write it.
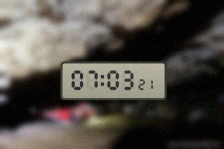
7,03,21
